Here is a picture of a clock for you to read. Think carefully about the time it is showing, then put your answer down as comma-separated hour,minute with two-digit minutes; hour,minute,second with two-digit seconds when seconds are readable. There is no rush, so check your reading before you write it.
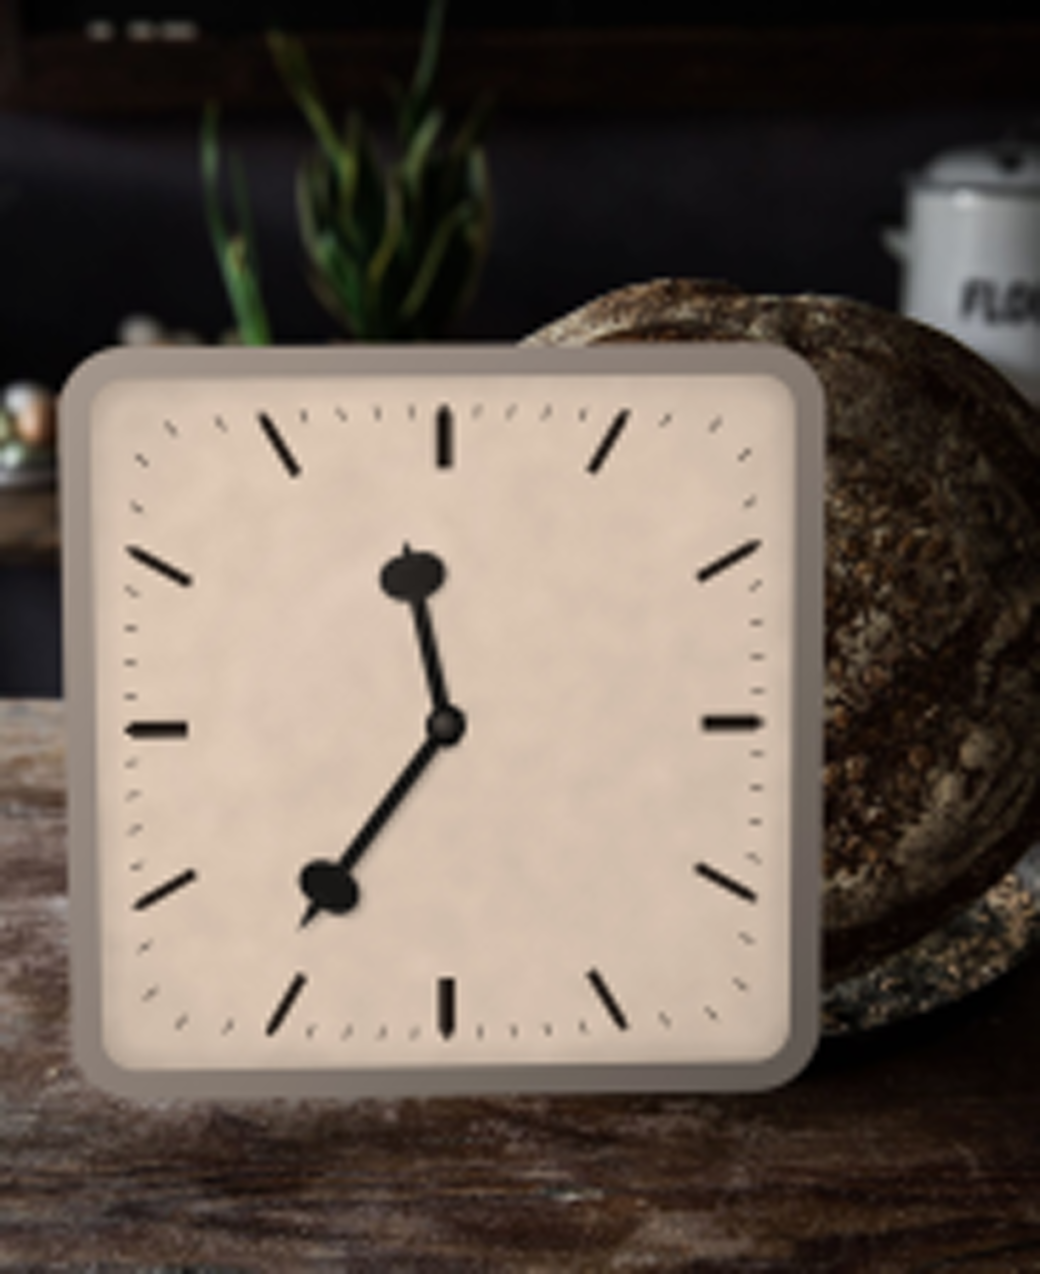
11,36
